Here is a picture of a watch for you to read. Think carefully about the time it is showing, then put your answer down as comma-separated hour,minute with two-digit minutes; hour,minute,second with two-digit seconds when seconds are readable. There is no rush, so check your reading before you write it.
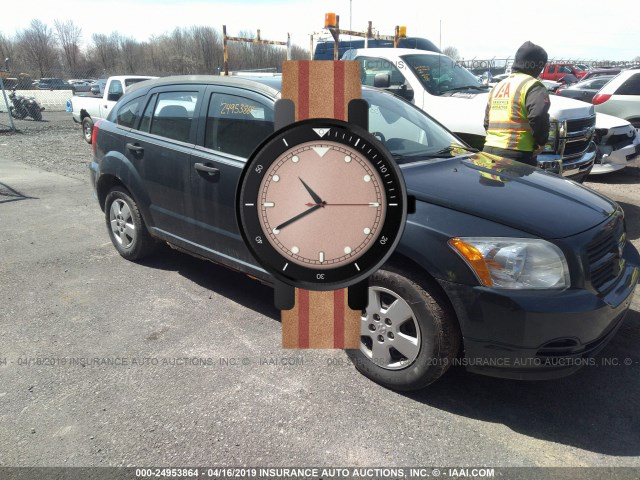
10,40,15
